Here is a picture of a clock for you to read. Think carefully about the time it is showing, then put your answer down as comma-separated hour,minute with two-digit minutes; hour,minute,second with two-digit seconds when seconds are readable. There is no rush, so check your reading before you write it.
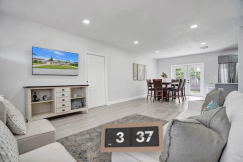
3,37
